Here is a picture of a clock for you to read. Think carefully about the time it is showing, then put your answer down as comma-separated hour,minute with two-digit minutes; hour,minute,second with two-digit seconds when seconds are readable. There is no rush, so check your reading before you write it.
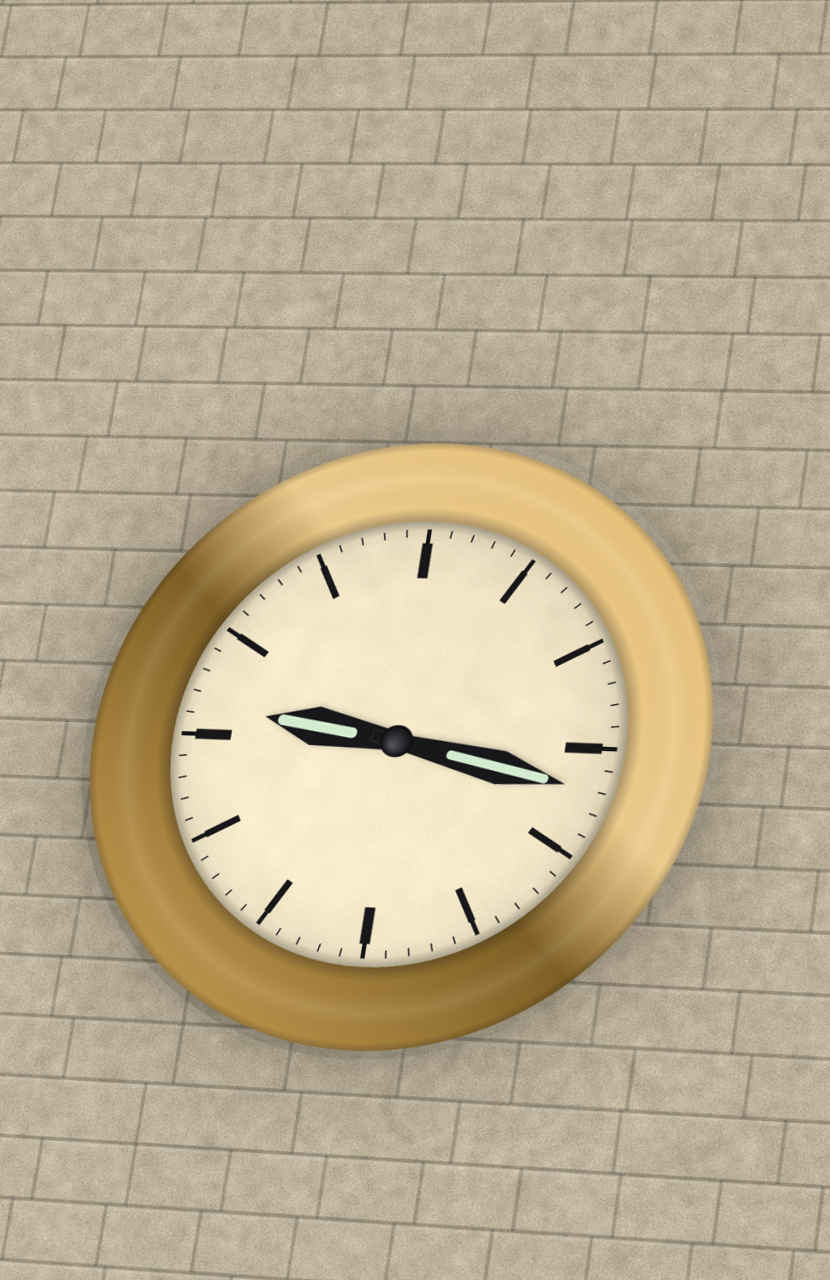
9,17
